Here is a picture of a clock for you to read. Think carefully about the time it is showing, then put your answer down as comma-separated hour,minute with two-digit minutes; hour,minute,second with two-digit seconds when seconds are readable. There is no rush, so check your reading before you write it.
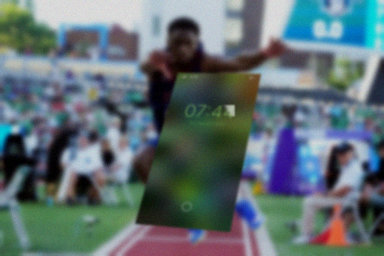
7,44
